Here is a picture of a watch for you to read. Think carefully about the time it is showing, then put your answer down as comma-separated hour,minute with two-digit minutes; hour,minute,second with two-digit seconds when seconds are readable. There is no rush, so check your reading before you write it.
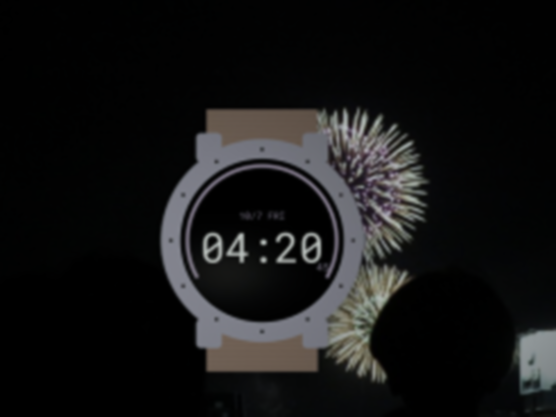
4,20
